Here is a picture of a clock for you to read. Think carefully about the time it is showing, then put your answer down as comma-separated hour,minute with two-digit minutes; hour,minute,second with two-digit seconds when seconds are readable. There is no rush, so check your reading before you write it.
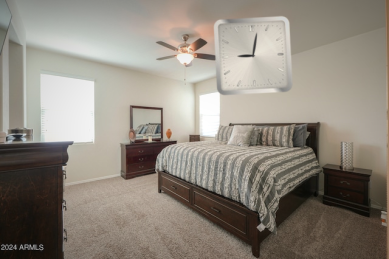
9,02
